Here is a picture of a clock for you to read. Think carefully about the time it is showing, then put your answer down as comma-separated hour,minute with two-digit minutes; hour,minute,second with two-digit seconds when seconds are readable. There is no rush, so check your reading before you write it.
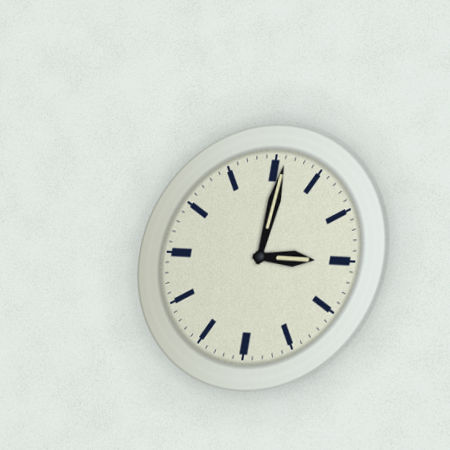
3,01
